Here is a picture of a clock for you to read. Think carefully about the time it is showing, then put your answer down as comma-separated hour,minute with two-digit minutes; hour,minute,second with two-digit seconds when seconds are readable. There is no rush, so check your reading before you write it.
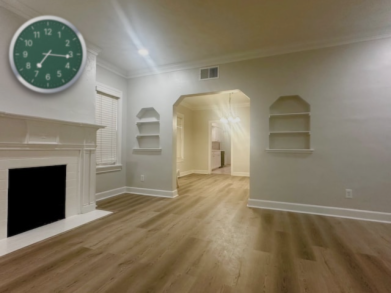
7,16
